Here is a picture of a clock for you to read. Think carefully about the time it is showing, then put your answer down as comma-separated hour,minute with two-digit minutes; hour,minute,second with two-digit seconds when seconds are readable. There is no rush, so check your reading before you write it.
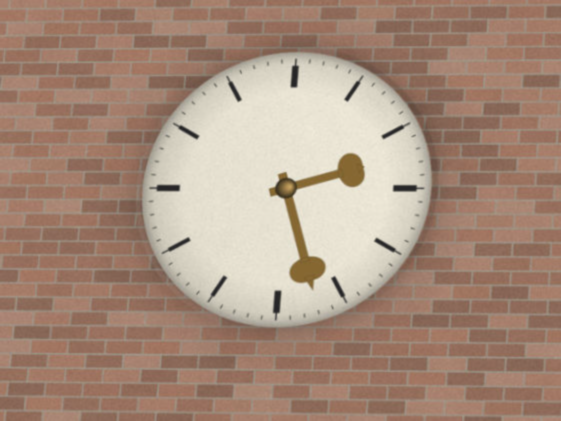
2,27
